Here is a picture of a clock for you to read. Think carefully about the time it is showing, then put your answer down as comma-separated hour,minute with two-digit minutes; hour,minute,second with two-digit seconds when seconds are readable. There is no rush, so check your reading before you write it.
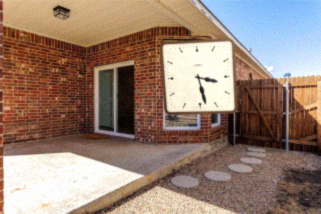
3,28
